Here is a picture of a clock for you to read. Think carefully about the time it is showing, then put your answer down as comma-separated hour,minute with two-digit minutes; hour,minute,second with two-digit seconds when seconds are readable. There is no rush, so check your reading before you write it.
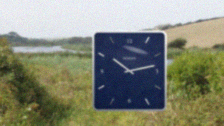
10,13
